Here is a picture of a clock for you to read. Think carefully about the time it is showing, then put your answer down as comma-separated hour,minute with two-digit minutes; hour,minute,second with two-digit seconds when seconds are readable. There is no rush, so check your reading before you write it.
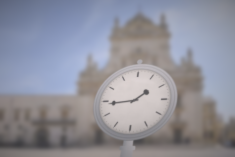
1,44
